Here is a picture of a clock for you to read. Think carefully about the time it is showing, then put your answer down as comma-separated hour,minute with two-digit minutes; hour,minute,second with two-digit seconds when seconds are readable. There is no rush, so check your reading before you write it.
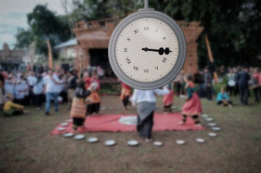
3,16
